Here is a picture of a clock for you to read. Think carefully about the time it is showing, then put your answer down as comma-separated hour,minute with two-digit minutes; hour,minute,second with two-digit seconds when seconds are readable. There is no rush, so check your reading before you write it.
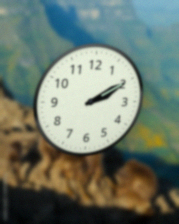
2,10
